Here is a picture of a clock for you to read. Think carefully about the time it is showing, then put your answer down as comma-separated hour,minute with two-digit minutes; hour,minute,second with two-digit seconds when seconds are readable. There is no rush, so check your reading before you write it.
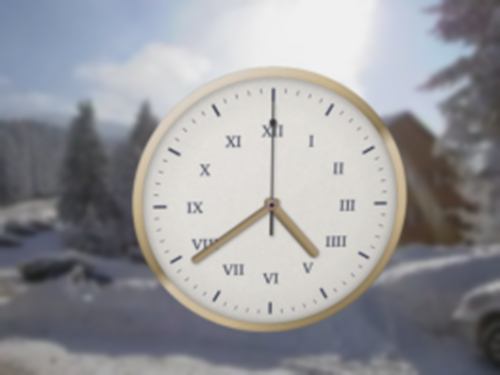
4,39,00
